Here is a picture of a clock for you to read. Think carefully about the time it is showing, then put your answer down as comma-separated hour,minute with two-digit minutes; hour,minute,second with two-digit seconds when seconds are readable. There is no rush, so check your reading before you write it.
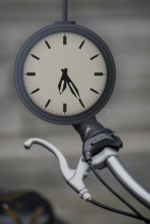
6,25
